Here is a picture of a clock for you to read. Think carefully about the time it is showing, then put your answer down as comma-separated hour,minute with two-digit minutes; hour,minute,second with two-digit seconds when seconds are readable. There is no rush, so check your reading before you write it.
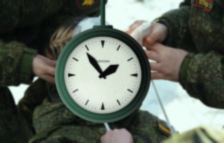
1,54
